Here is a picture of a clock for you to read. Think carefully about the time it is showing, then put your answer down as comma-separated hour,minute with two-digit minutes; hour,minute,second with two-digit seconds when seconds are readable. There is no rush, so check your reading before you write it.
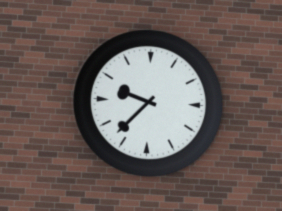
9,37
